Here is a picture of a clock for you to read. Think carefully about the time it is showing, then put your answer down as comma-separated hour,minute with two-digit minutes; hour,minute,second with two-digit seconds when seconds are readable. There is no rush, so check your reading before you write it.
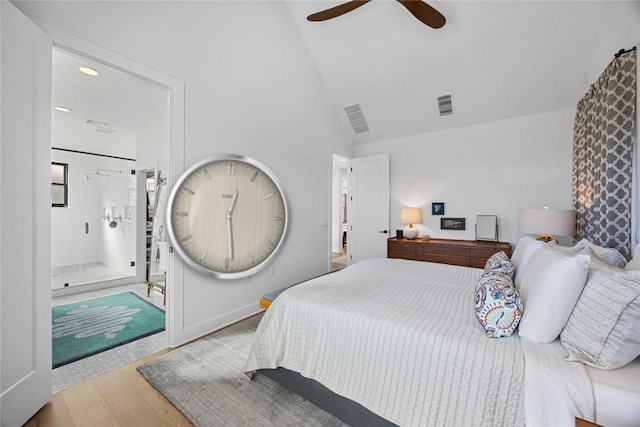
12,29
